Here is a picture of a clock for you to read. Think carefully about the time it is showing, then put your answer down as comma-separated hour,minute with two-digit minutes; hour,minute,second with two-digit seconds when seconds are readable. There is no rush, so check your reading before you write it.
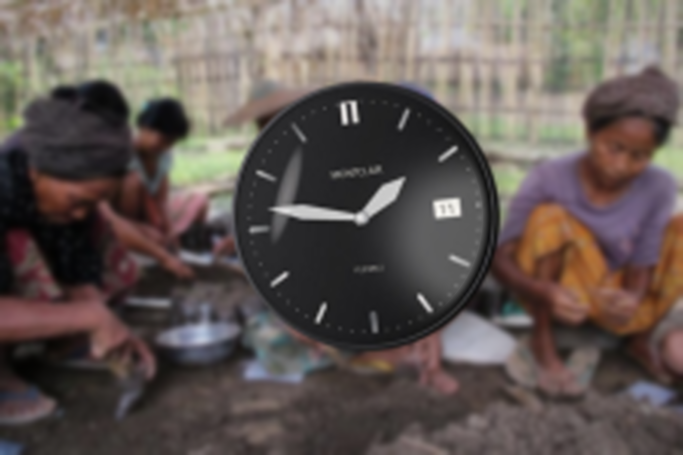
1,47
